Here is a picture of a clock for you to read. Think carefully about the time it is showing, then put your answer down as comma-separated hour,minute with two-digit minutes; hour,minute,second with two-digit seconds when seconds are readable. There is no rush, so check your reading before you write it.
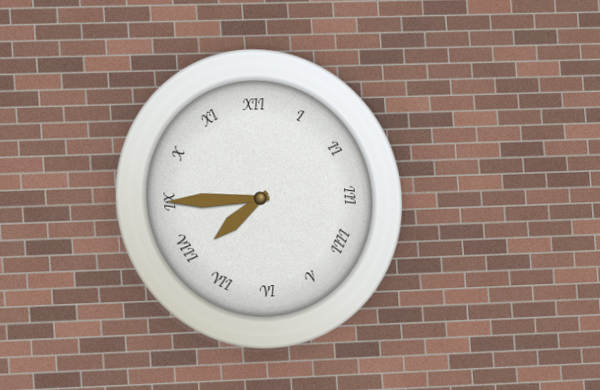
7,45
